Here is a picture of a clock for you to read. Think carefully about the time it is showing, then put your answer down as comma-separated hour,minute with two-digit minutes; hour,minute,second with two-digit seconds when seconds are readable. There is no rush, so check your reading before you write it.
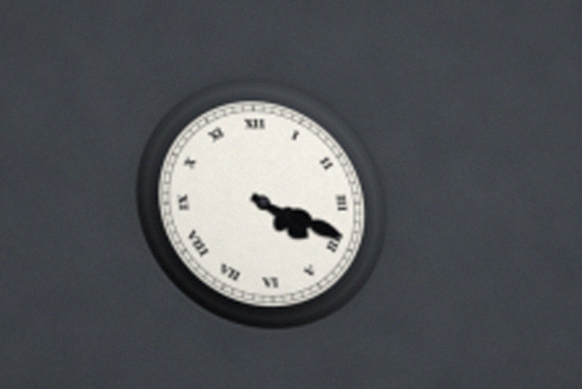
4,19
